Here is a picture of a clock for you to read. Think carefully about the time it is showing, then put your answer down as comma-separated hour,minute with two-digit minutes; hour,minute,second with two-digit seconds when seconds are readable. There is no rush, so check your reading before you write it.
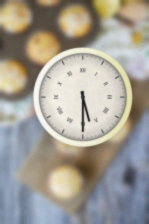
5,30
